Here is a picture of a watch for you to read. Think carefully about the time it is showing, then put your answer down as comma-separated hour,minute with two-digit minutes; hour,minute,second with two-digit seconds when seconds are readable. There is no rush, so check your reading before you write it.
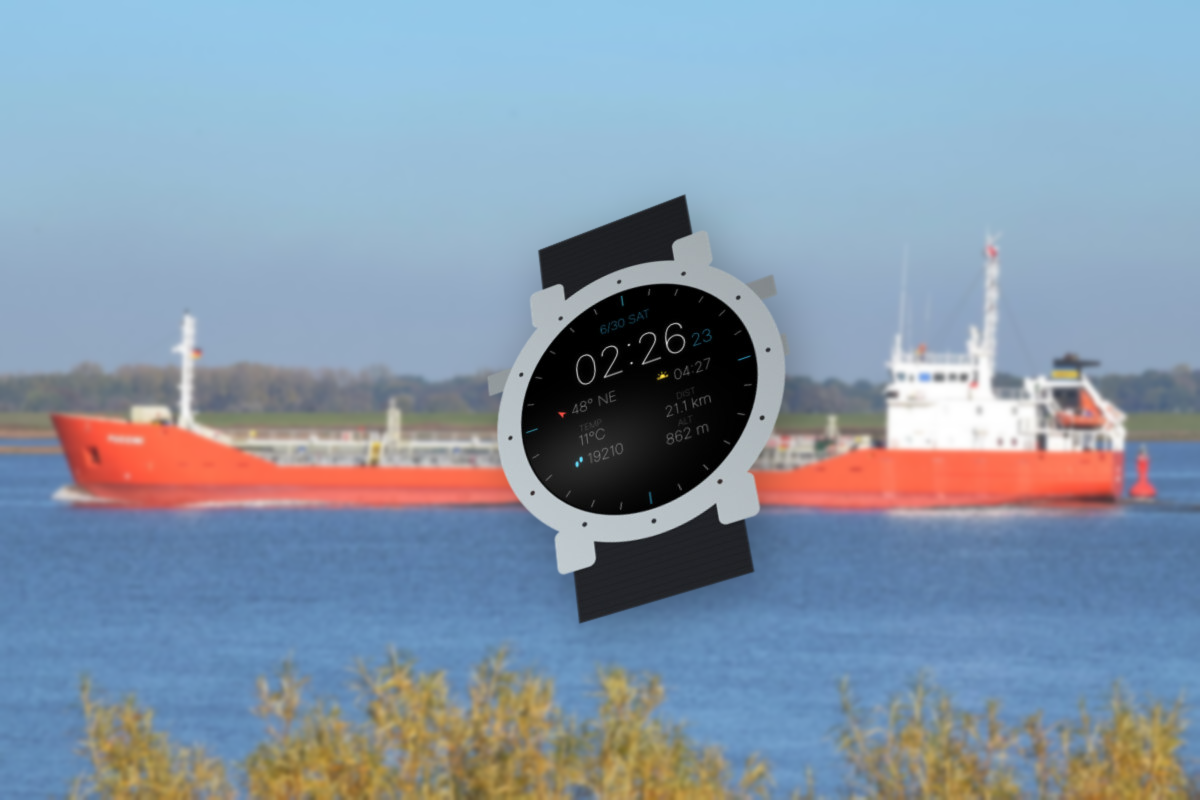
2,26,23
